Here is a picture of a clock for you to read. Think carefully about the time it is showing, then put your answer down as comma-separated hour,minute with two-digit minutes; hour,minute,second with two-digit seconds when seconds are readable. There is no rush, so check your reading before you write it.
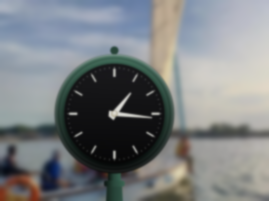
1,16
